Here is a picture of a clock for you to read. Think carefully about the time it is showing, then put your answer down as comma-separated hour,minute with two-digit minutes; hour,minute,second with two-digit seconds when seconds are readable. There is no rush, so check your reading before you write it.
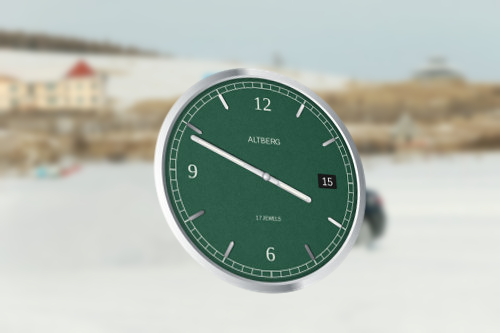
3,49
